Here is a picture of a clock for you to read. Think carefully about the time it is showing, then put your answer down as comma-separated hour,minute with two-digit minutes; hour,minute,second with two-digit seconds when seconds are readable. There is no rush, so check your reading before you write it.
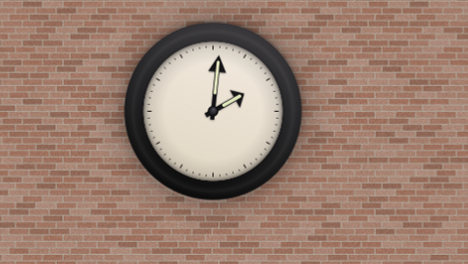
2,01
